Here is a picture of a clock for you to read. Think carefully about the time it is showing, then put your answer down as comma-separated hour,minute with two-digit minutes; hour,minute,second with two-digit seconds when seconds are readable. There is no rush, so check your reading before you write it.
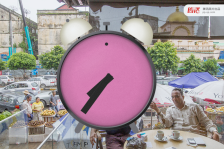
7,36
